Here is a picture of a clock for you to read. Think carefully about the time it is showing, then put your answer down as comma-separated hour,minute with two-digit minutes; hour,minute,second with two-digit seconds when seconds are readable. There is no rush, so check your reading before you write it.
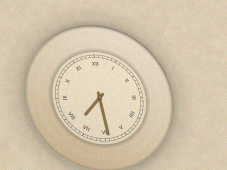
7,29
